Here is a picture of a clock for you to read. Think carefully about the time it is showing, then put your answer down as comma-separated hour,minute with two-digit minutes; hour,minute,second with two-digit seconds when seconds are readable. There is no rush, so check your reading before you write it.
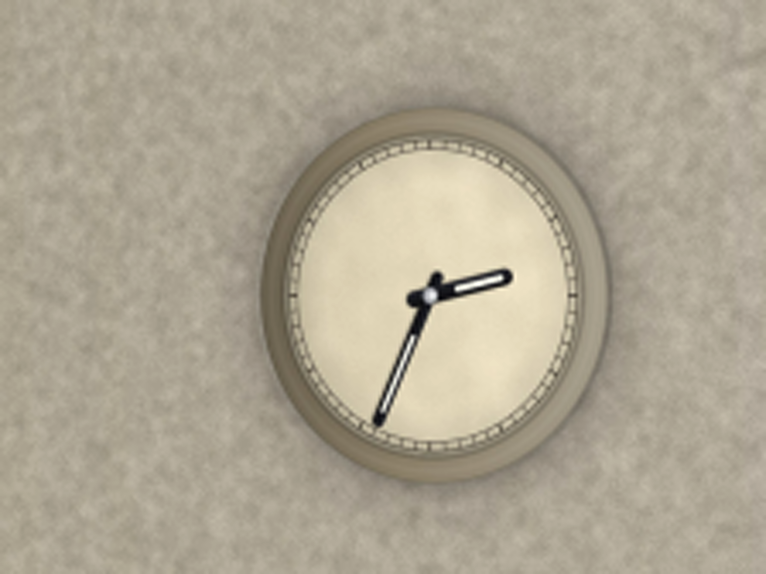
2,34
